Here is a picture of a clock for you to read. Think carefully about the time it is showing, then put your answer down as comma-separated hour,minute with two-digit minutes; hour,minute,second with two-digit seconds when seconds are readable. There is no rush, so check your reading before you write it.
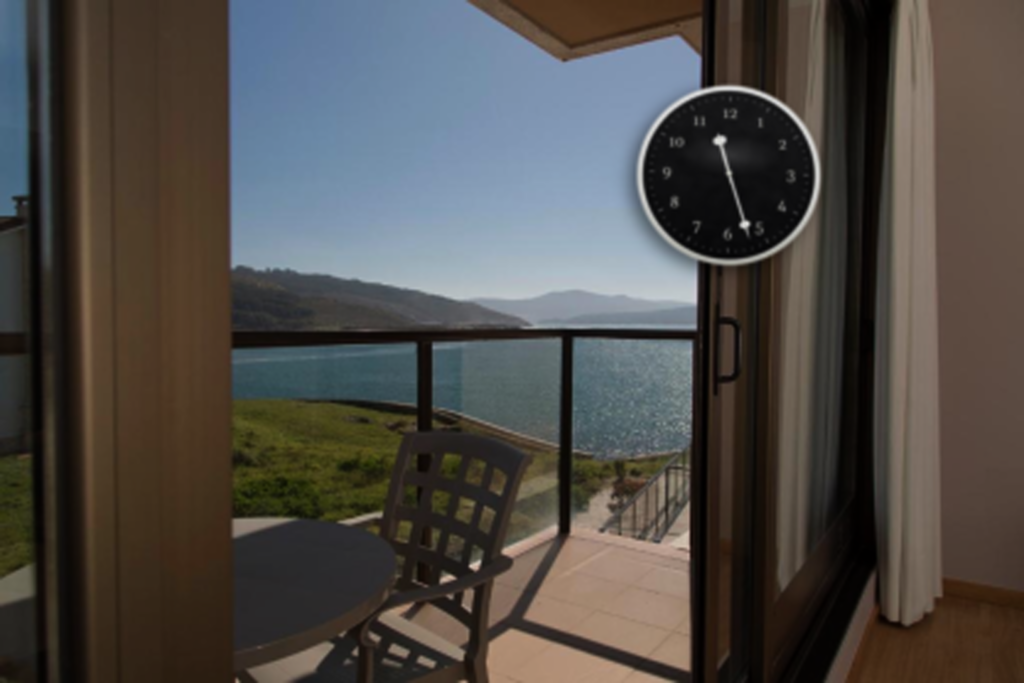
11,27
